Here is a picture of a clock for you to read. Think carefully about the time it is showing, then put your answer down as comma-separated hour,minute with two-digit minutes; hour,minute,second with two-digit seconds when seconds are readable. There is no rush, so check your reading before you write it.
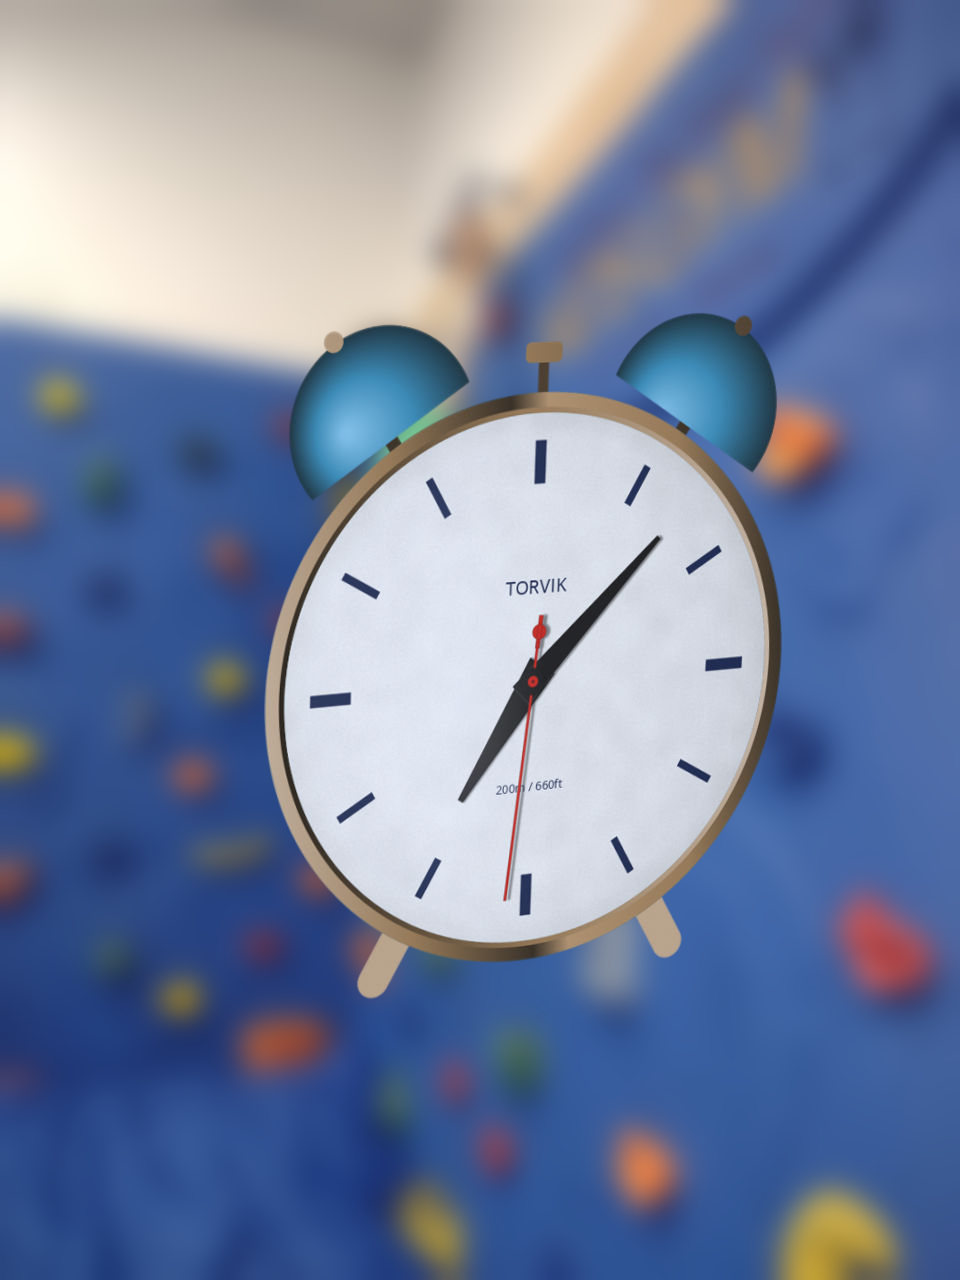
7,07,31
